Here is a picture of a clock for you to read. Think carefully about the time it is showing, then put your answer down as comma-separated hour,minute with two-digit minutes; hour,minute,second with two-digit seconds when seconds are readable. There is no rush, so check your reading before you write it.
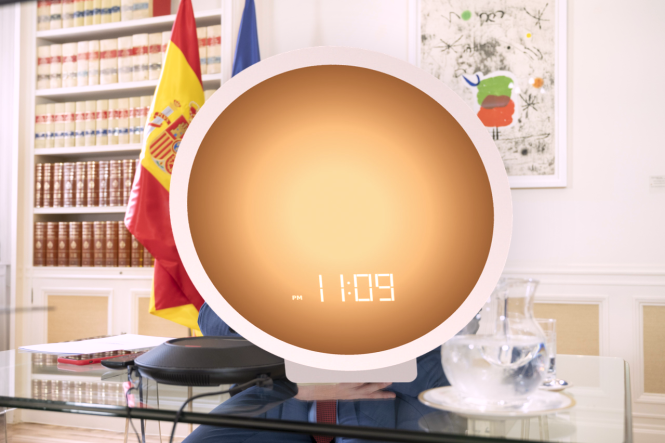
11,09
